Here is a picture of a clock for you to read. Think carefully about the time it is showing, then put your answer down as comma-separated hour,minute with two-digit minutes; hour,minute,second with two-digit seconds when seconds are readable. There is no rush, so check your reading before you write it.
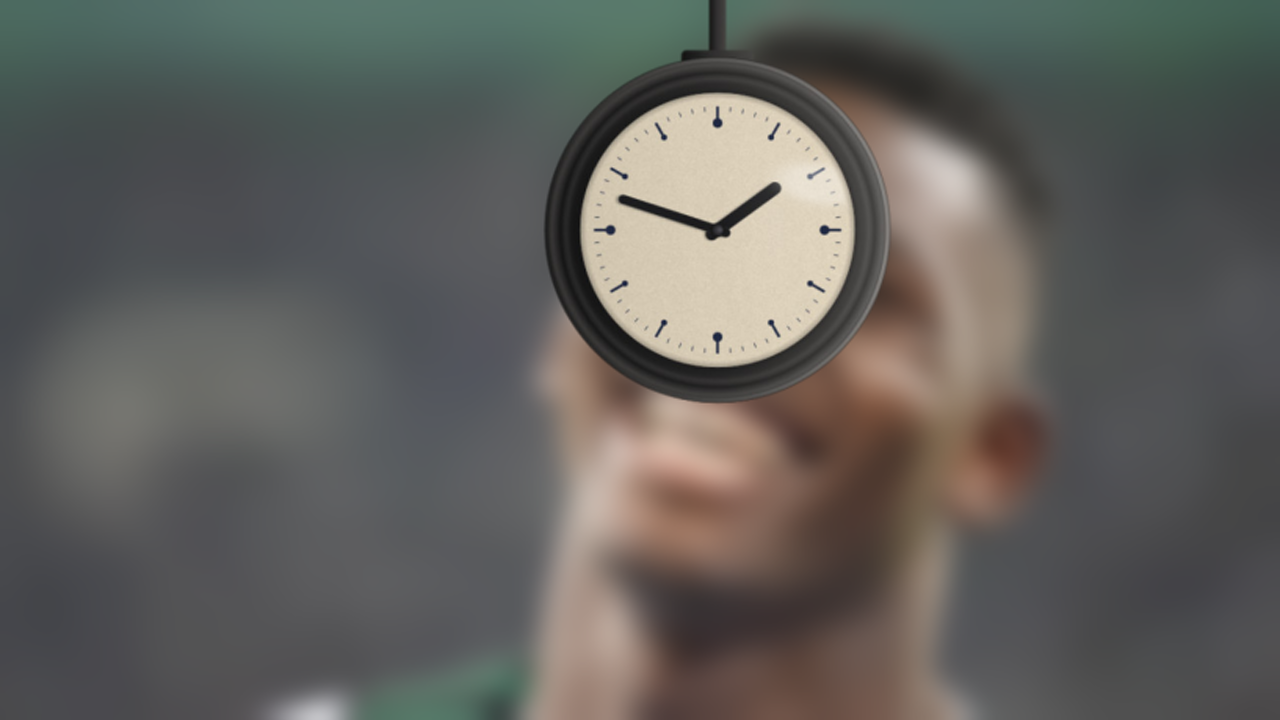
1,48
